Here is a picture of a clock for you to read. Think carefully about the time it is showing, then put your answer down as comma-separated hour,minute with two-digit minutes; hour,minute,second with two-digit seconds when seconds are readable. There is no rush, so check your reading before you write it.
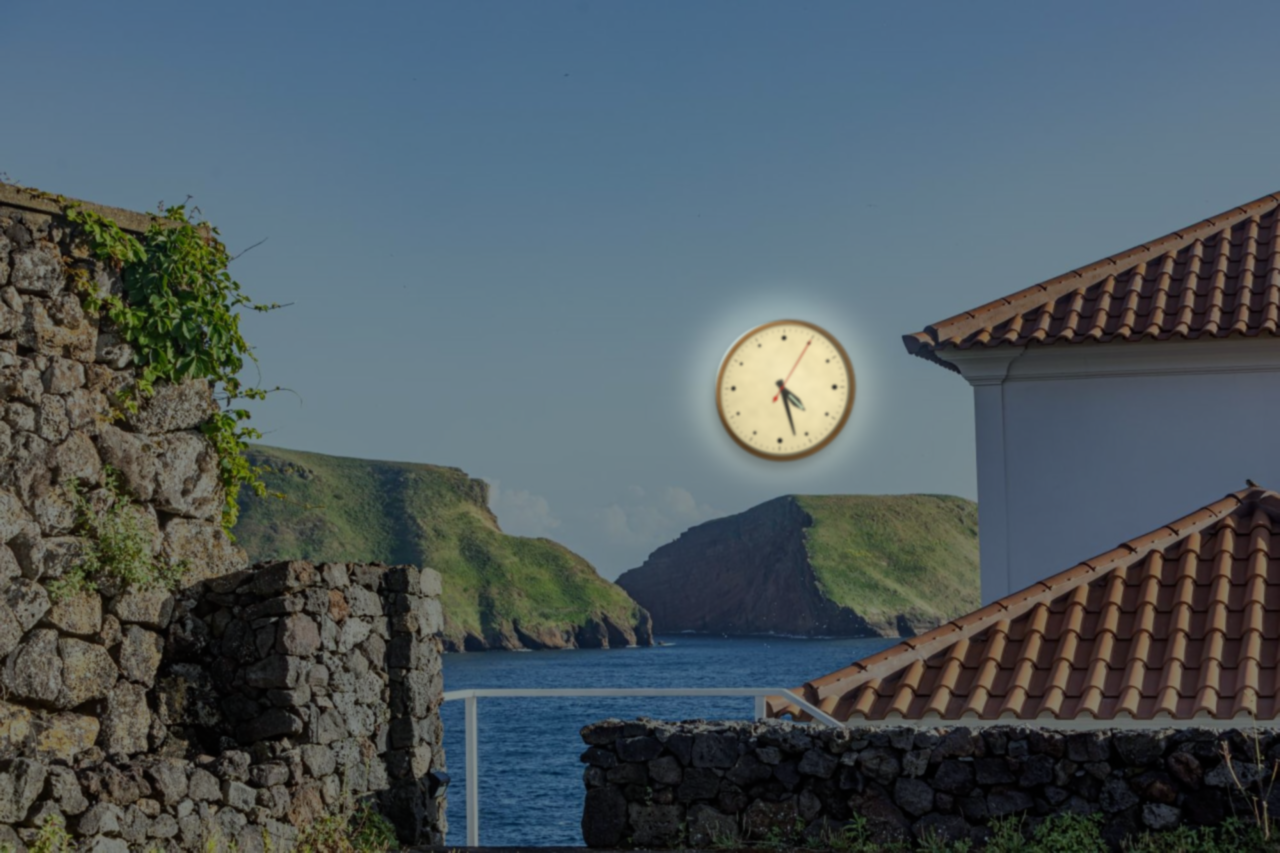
4,27,05
